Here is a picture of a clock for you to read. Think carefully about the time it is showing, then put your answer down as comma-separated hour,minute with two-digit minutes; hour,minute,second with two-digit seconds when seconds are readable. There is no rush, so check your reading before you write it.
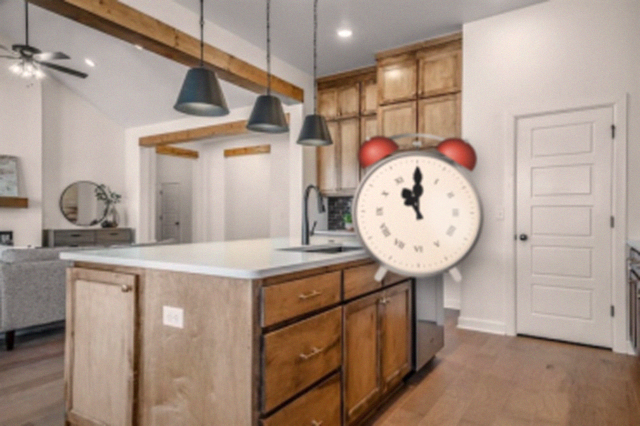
11,00
